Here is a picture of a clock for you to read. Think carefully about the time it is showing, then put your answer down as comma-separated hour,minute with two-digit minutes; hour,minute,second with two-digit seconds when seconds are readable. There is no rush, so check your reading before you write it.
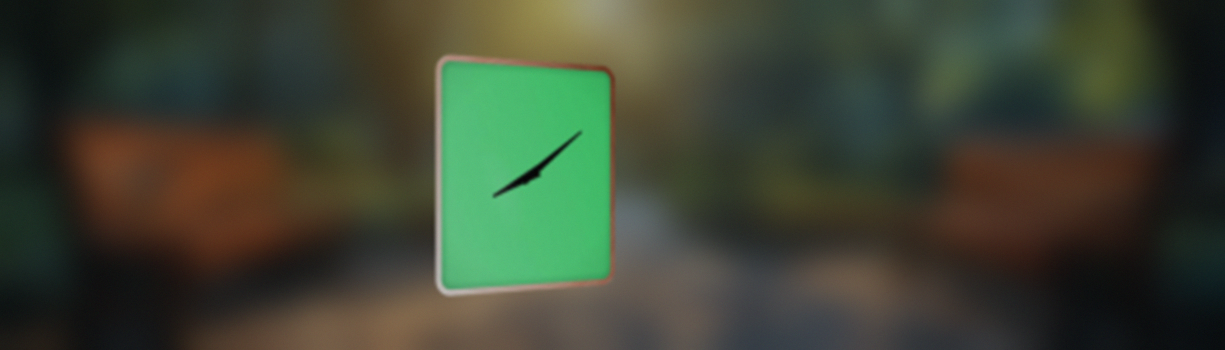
8,09
